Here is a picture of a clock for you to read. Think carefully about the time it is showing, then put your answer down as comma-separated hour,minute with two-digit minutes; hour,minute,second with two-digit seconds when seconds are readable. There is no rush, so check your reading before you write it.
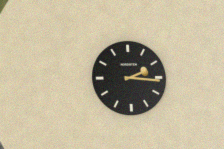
2,16
